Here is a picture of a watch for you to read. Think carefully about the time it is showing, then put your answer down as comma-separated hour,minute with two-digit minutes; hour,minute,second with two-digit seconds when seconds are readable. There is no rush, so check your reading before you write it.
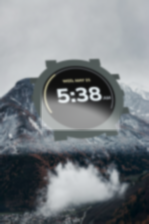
5,38
